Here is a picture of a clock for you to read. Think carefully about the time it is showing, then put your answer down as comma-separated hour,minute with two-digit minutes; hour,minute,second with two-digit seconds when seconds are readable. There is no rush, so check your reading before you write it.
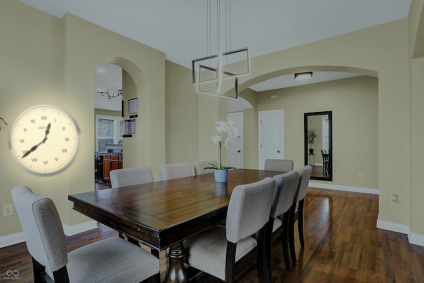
12,39
